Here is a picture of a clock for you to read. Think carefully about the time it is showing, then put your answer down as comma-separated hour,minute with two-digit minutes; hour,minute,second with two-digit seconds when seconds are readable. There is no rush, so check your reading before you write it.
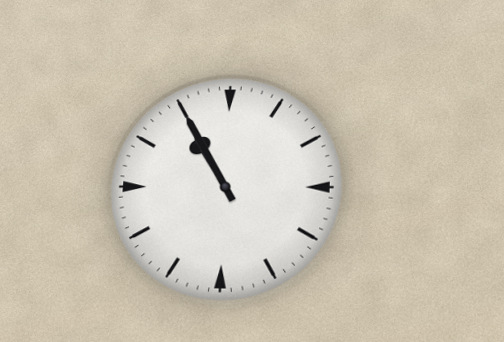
10,55
